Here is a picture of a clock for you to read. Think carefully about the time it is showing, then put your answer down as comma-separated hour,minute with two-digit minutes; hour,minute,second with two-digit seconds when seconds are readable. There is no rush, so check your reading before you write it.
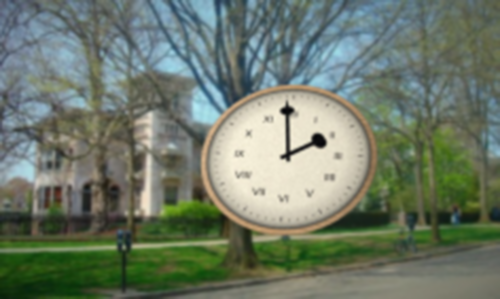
1,59
